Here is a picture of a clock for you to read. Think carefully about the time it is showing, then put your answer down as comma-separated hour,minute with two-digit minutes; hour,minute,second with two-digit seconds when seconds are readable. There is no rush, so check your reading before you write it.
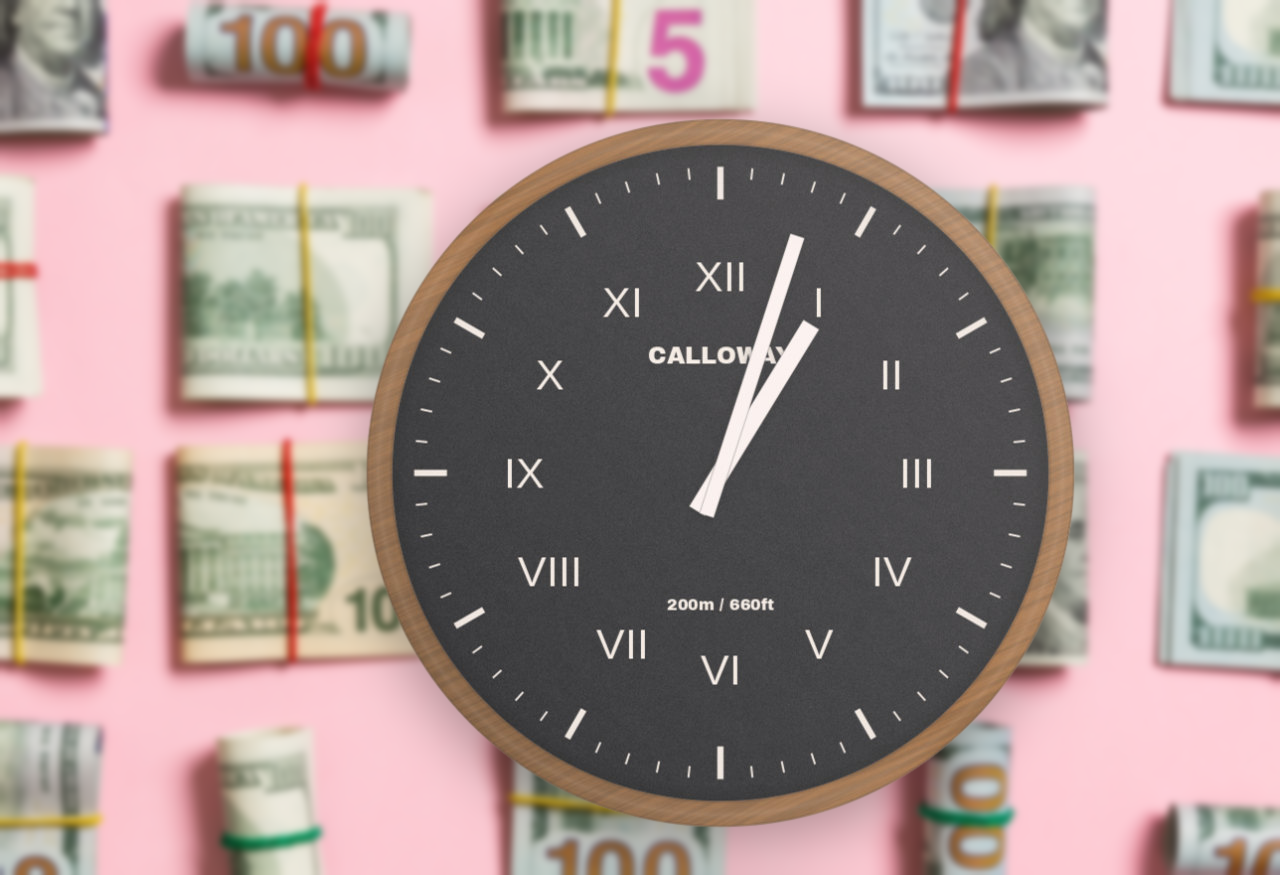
1,03
